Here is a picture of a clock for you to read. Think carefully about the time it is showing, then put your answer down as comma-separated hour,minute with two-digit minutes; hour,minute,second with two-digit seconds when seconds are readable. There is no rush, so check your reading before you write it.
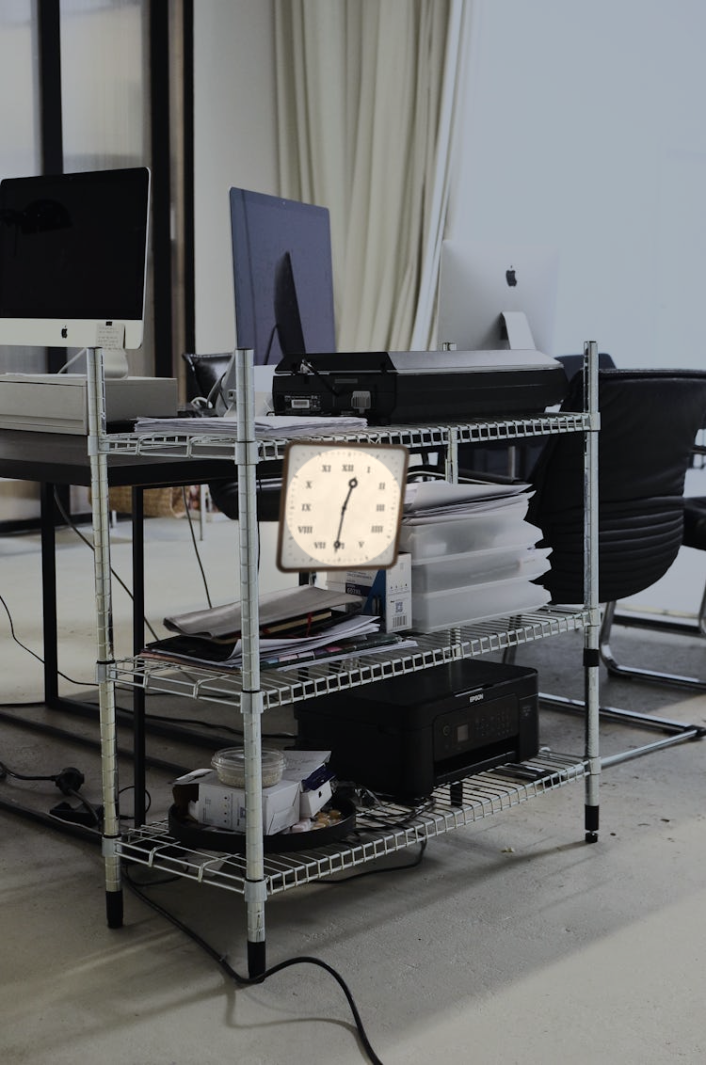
12,31
